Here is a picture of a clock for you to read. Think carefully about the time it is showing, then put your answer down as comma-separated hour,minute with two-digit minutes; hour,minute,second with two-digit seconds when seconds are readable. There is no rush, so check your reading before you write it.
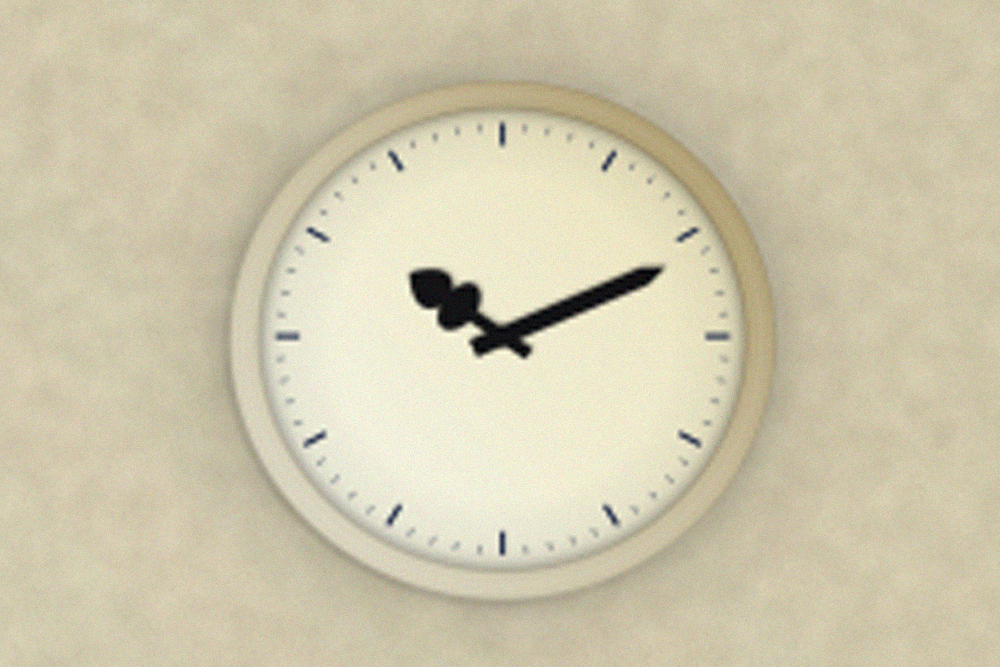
10,11
